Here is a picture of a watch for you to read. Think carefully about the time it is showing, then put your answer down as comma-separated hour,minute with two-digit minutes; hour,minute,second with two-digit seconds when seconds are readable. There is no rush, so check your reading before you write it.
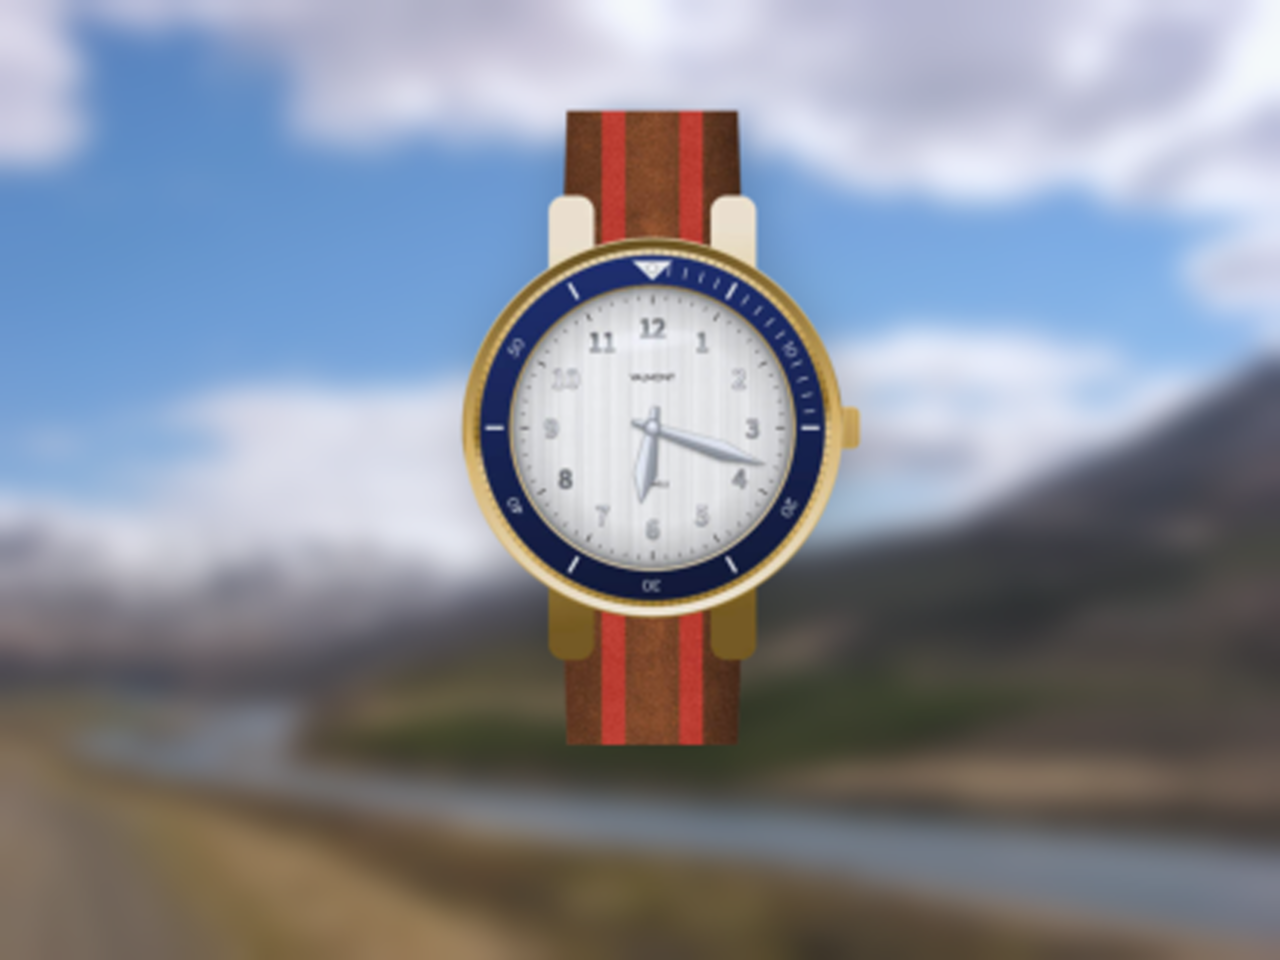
6,18
